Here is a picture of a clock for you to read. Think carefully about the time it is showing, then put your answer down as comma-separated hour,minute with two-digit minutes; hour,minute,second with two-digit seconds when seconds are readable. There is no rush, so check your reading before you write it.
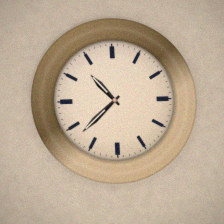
10,38
